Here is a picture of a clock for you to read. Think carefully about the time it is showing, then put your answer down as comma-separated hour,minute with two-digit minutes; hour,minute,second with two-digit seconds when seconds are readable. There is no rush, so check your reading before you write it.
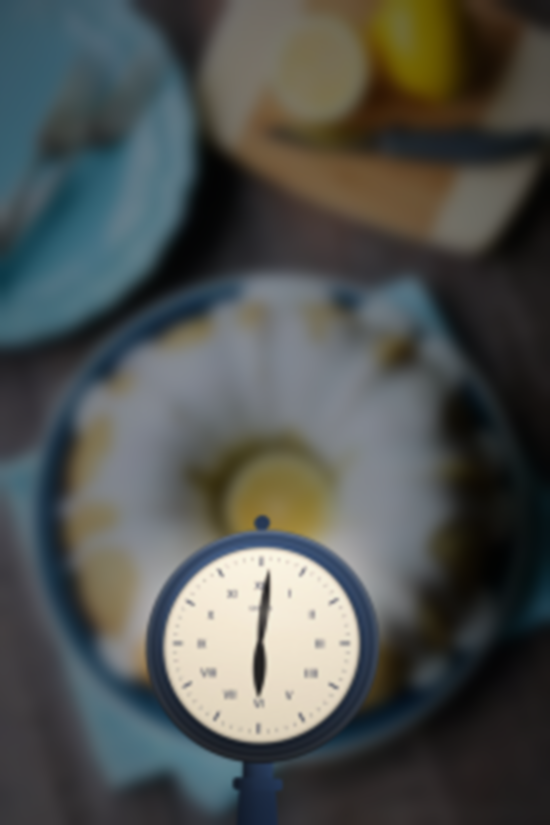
6,01
